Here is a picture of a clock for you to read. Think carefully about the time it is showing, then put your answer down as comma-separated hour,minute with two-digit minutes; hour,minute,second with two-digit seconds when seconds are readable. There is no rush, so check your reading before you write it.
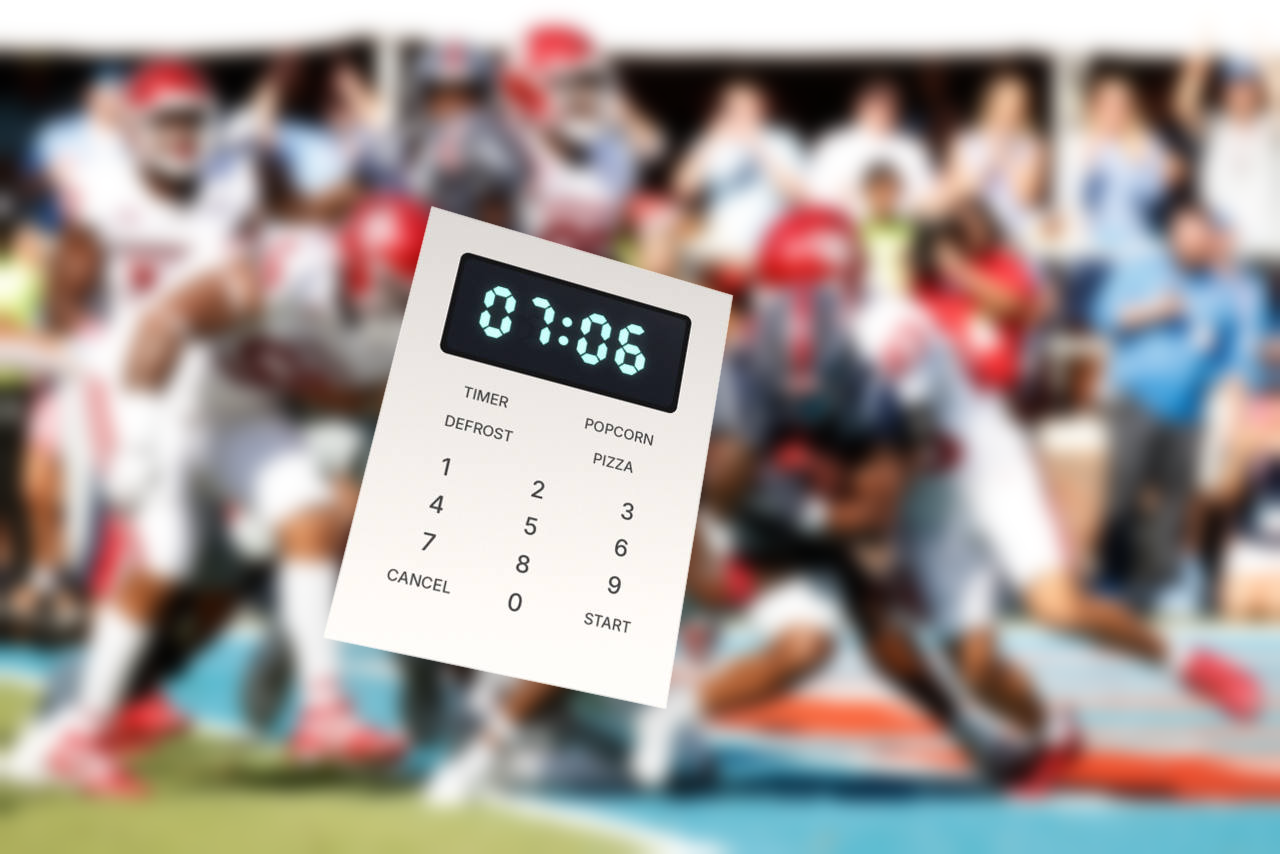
7,06
